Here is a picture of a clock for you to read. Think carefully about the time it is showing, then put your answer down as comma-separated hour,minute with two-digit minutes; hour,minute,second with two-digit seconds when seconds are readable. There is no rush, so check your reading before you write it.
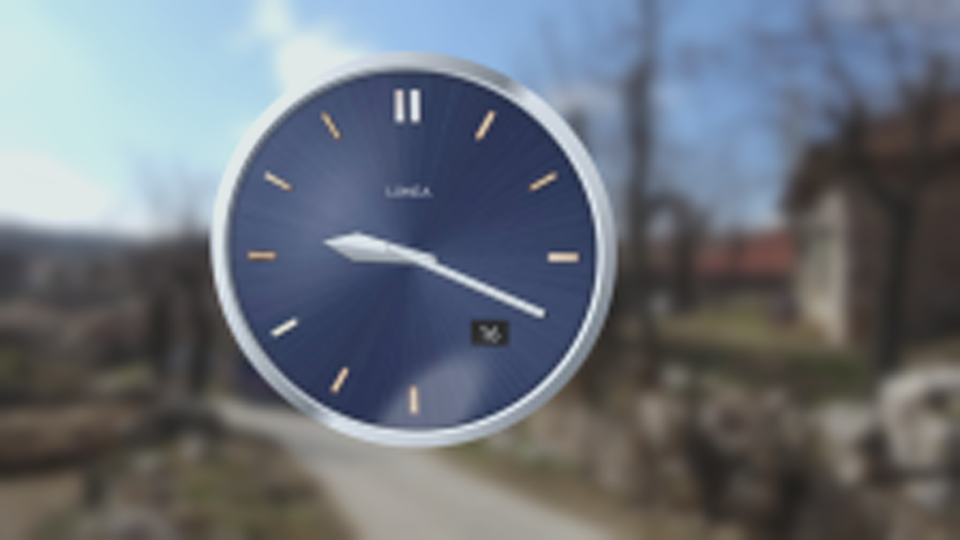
9,19
